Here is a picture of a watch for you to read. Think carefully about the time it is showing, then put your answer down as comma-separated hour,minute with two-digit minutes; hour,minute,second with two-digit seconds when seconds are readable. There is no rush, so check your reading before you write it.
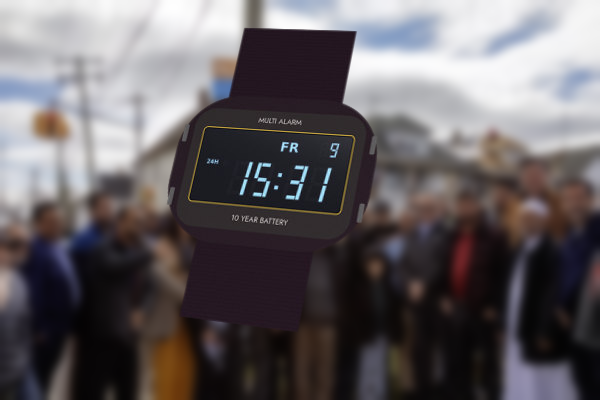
15,31
